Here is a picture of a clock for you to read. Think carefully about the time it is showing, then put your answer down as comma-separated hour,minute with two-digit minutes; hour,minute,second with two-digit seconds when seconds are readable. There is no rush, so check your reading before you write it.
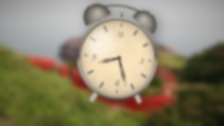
8,27
